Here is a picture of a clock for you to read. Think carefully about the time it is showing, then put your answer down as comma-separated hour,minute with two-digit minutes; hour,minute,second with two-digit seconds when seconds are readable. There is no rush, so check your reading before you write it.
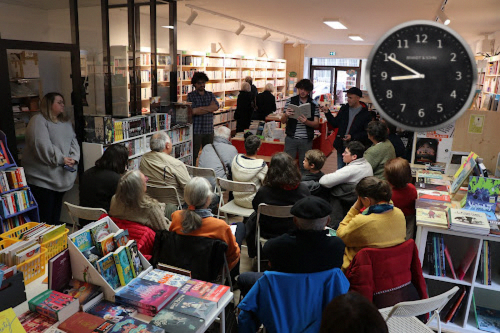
8,50
